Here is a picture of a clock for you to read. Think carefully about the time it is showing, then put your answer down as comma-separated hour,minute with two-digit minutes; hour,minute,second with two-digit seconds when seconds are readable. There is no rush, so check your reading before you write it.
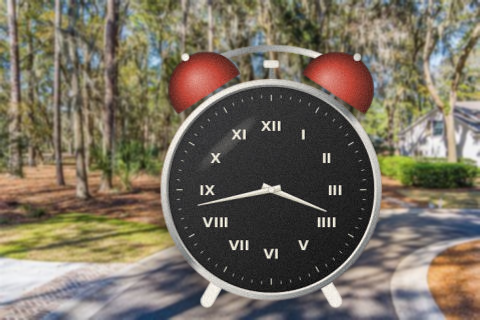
3,43
